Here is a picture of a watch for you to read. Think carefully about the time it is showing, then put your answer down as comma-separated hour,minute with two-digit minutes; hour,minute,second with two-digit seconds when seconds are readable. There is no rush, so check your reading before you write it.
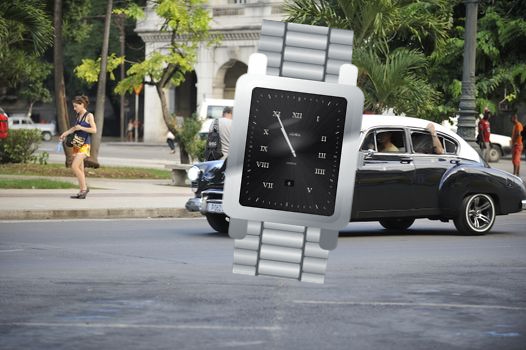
10,55
